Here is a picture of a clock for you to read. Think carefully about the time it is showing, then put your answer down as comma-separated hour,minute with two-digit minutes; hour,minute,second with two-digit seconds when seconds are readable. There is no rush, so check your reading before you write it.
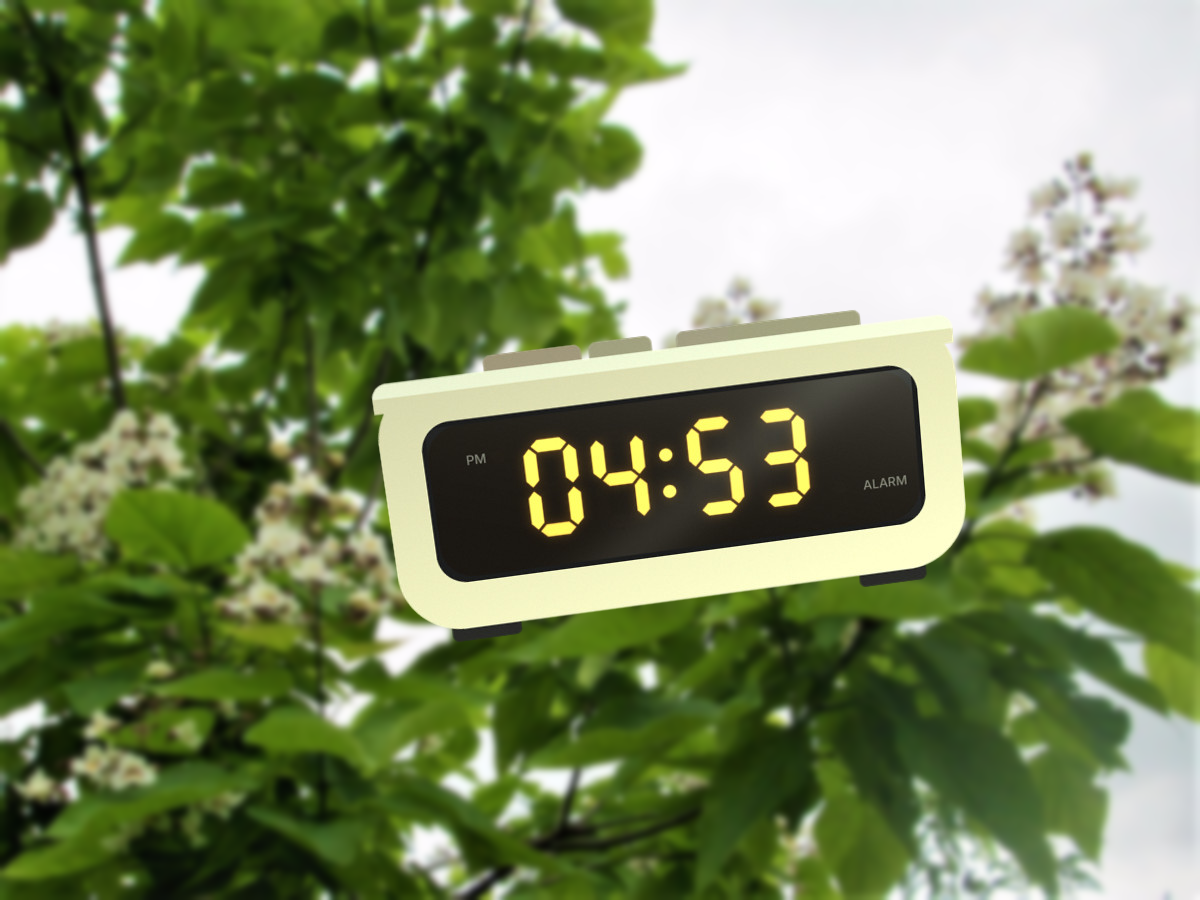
4,53
